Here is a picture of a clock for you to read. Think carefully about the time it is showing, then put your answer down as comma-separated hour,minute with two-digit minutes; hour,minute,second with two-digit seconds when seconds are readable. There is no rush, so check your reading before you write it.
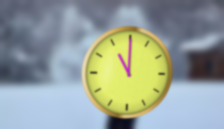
11,00
